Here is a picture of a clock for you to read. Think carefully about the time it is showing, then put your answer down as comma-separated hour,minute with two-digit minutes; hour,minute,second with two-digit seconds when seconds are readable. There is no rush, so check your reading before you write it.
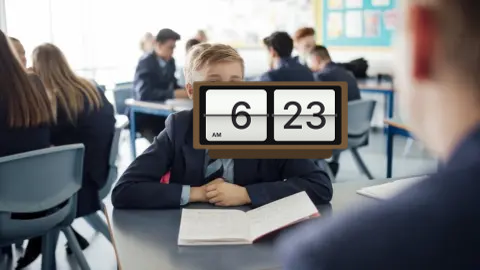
6,23
